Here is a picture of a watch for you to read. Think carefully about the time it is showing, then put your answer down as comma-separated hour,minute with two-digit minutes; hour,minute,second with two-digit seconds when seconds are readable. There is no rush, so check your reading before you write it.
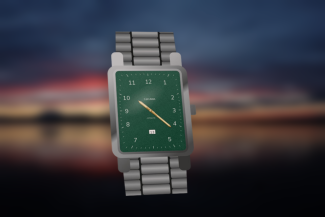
10,22
